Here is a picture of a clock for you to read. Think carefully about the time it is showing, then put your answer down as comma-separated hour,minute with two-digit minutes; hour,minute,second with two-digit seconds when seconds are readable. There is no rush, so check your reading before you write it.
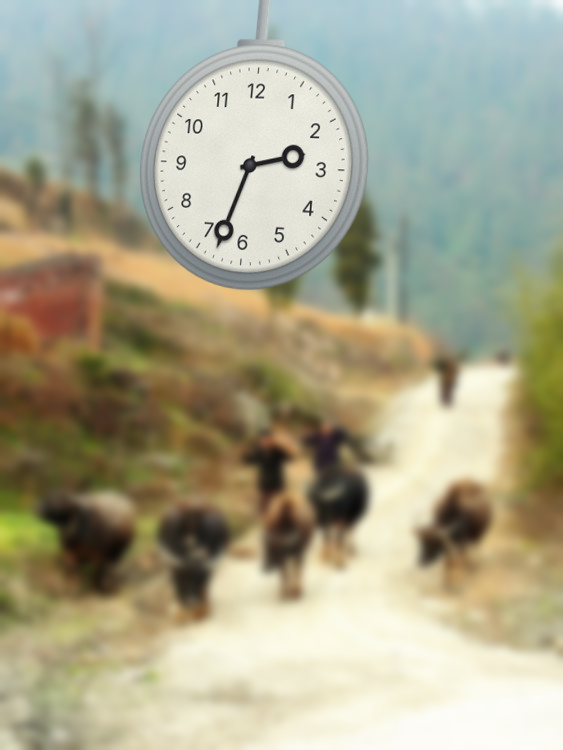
2,33
